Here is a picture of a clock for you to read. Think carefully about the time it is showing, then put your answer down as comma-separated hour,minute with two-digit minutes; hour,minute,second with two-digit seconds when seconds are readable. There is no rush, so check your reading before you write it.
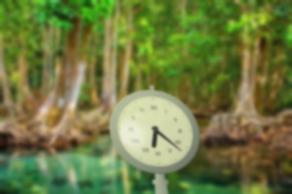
6,22
